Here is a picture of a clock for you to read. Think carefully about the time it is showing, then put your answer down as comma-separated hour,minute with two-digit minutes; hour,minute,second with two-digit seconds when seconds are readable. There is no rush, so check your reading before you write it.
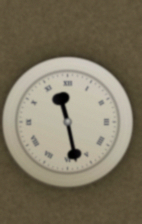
11,28
